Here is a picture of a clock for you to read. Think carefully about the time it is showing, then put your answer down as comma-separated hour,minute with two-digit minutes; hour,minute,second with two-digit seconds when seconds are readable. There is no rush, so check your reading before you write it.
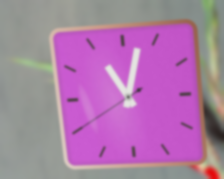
11,02,40
